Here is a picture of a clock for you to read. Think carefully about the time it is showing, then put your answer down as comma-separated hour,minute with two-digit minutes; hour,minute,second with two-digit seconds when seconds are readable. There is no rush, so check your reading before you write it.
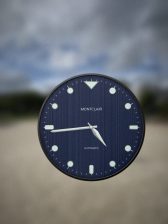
4,44
